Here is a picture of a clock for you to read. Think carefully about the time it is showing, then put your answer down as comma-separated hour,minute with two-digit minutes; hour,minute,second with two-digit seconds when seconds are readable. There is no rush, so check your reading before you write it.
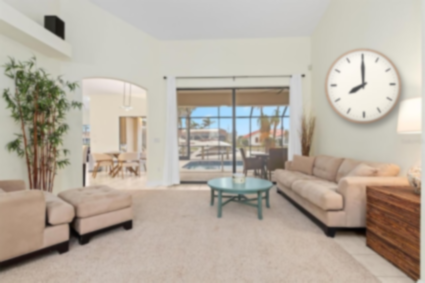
8,00
